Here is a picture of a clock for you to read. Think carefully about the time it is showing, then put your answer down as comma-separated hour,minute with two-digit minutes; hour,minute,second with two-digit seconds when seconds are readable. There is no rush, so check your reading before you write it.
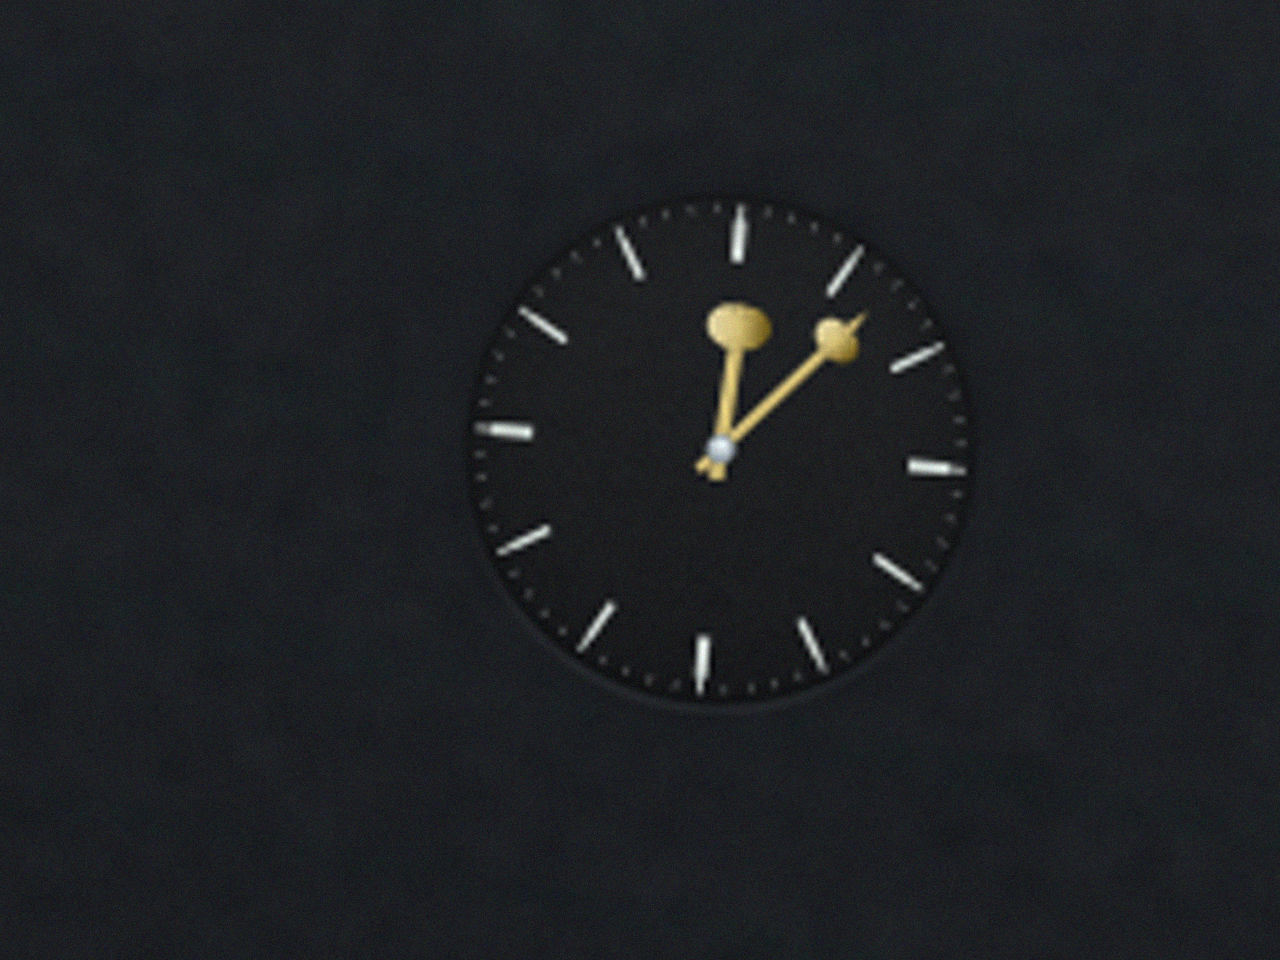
12,07
